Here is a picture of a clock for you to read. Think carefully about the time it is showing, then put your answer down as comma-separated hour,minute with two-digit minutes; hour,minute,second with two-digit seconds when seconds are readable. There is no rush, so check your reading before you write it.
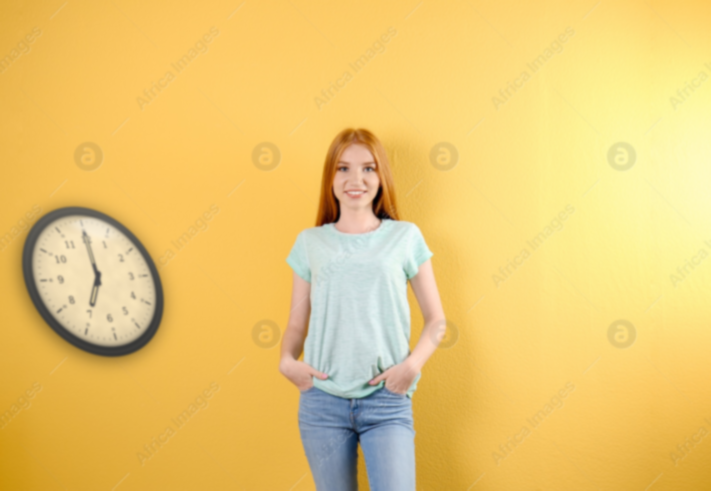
7,00
